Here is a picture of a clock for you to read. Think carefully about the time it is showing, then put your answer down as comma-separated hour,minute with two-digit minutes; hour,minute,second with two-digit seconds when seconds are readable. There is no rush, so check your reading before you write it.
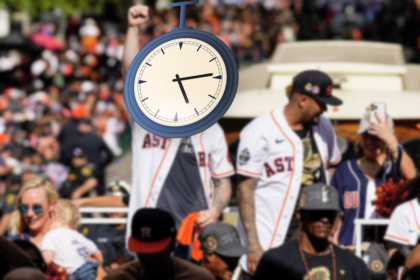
5,14
